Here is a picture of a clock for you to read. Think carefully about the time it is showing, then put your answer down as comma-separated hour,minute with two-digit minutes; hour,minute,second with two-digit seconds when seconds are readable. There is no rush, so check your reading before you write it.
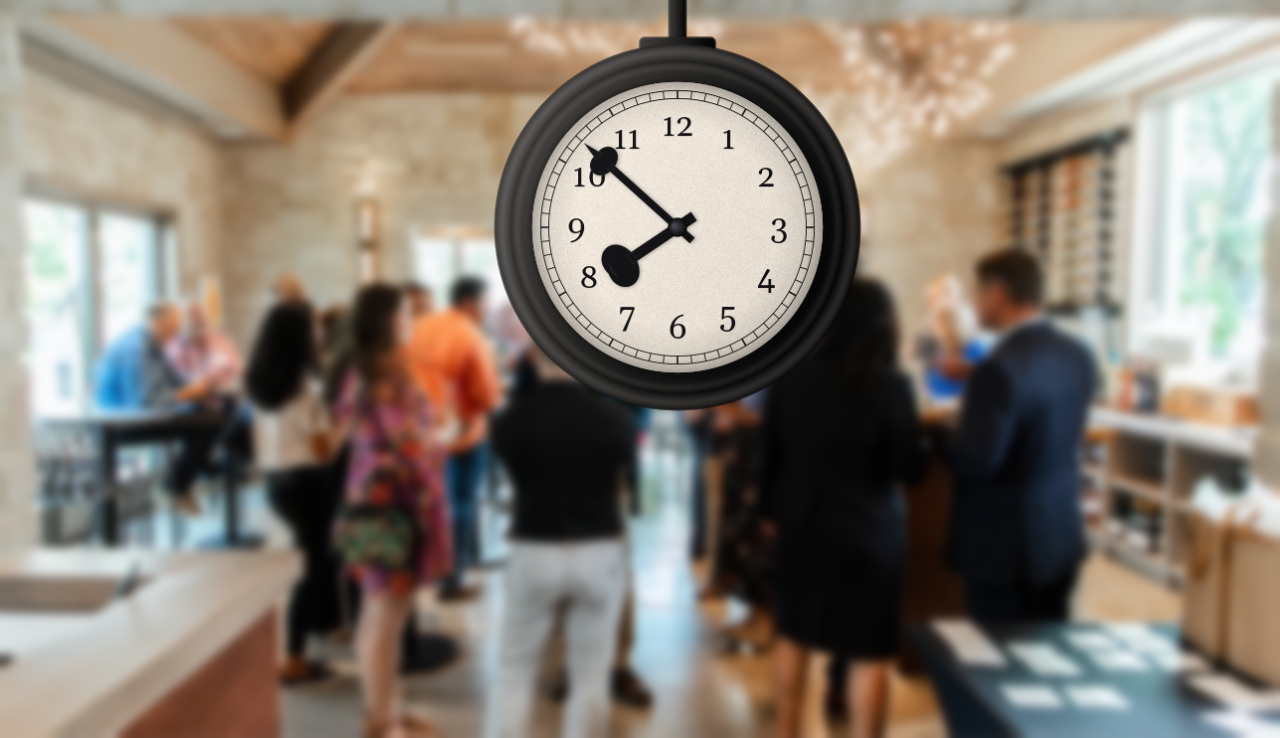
7,52
